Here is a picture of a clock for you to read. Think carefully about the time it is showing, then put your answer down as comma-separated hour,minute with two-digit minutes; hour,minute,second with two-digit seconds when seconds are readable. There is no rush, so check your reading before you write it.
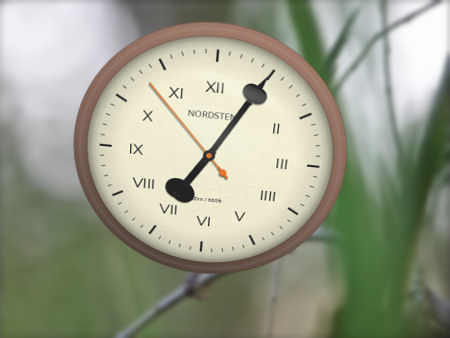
7,04,53
